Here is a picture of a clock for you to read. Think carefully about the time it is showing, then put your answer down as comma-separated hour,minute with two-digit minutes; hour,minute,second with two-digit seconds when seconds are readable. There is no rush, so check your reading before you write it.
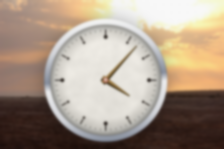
4,07
